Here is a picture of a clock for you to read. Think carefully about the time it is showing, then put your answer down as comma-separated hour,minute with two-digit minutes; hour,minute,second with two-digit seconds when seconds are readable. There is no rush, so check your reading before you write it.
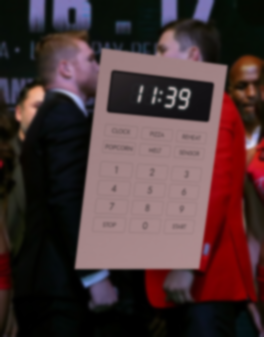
11,39
